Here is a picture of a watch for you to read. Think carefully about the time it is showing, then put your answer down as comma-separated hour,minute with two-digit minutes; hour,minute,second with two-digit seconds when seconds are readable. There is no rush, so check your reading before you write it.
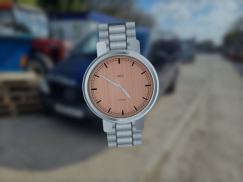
4,51
